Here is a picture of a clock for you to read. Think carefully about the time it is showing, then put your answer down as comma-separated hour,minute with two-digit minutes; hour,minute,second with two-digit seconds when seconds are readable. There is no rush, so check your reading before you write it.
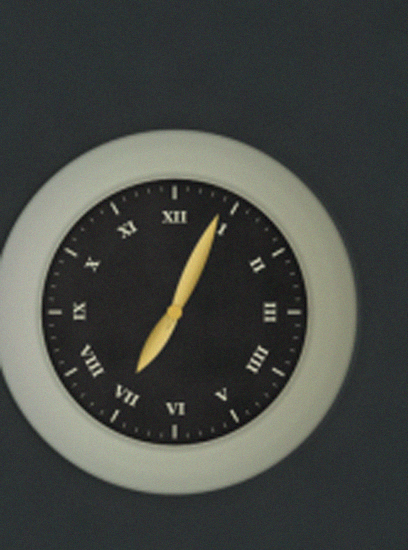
7,04
